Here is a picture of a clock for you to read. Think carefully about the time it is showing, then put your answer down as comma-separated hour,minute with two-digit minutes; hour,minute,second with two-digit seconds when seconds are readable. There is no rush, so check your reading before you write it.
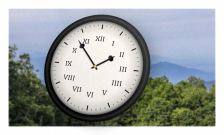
1,53
